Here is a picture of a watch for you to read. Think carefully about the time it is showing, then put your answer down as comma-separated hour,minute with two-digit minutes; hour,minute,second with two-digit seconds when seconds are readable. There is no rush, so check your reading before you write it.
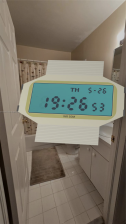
19,26,53
